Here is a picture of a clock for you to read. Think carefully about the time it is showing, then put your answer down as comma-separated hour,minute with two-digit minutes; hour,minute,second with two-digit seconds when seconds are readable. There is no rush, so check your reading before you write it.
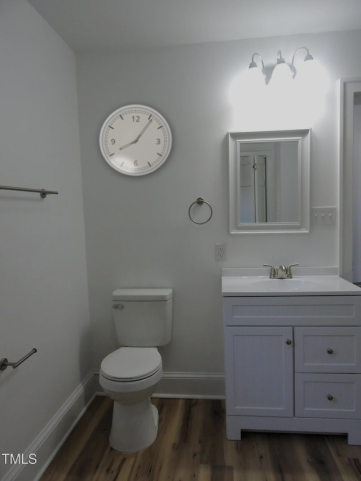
8,06
